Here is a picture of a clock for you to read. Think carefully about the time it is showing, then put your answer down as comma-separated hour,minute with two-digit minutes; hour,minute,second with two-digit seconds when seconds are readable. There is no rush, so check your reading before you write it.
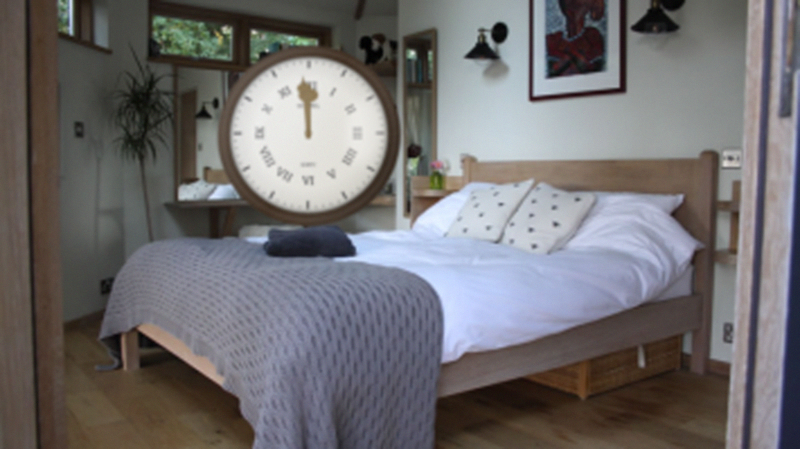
11,59
